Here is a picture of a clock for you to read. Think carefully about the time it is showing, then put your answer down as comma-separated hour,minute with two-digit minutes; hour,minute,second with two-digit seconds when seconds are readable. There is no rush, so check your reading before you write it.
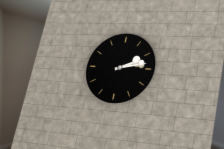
2,13
